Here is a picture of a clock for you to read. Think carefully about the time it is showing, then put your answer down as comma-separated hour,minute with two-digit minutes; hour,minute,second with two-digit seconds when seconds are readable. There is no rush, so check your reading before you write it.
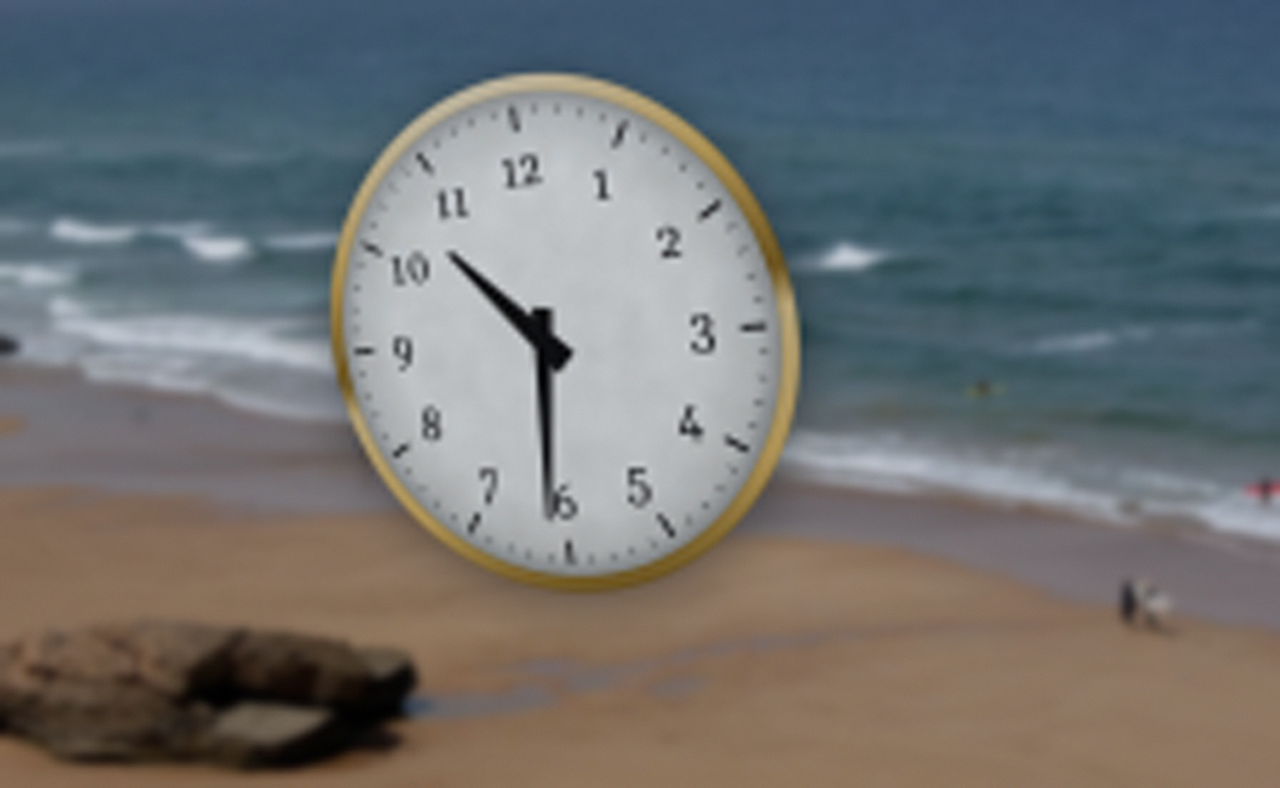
10,31
